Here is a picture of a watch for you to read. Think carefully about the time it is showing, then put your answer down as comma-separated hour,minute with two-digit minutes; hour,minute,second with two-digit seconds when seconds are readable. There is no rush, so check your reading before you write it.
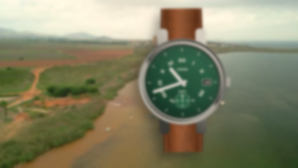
10,42
